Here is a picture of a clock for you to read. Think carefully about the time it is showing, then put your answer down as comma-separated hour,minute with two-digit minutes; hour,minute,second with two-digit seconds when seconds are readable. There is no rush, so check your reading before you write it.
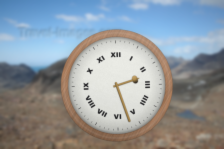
2,27
